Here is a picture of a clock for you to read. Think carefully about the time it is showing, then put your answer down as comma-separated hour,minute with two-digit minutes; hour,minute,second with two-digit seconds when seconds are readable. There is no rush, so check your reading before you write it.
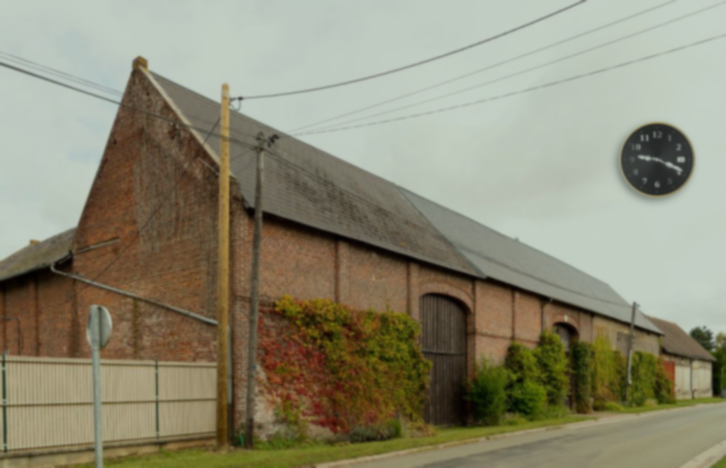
9,19
